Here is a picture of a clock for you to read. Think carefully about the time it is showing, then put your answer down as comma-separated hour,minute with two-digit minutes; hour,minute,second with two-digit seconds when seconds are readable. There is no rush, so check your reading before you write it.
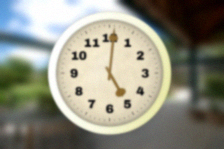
5,01
